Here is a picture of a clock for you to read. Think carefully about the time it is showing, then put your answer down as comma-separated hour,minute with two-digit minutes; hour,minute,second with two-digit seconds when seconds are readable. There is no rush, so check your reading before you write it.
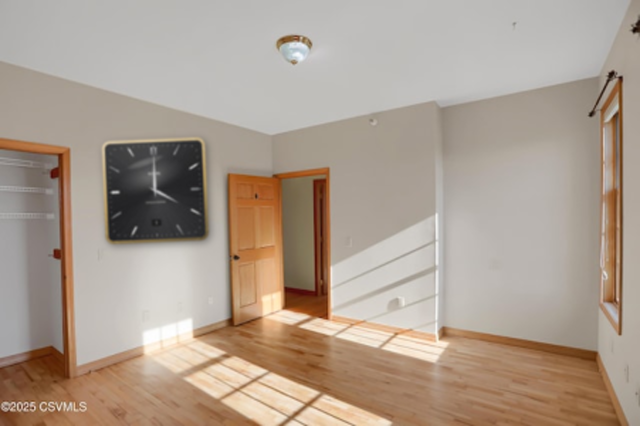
4,00
